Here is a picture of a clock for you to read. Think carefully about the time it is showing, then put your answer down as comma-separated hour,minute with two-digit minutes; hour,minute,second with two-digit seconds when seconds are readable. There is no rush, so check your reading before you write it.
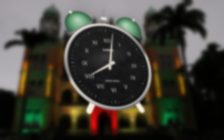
8,02
